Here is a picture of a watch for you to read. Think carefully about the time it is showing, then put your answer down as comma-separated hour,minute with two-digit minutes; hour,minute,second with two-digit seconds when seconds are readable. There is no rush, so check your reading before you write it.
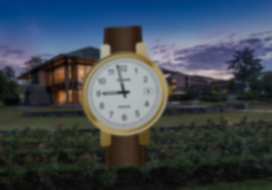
8,58
